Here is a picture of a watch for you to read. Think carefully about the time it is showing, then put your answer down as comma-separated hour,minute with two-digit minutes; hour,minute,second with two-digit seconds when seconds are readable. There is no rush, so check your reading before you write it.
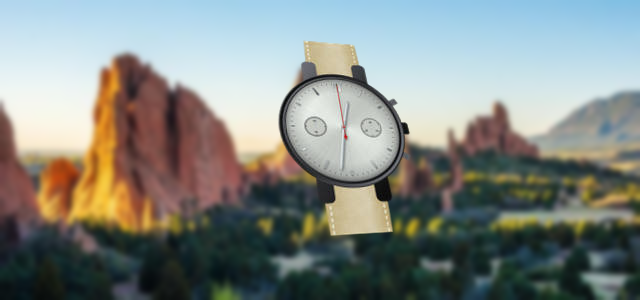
12,32
